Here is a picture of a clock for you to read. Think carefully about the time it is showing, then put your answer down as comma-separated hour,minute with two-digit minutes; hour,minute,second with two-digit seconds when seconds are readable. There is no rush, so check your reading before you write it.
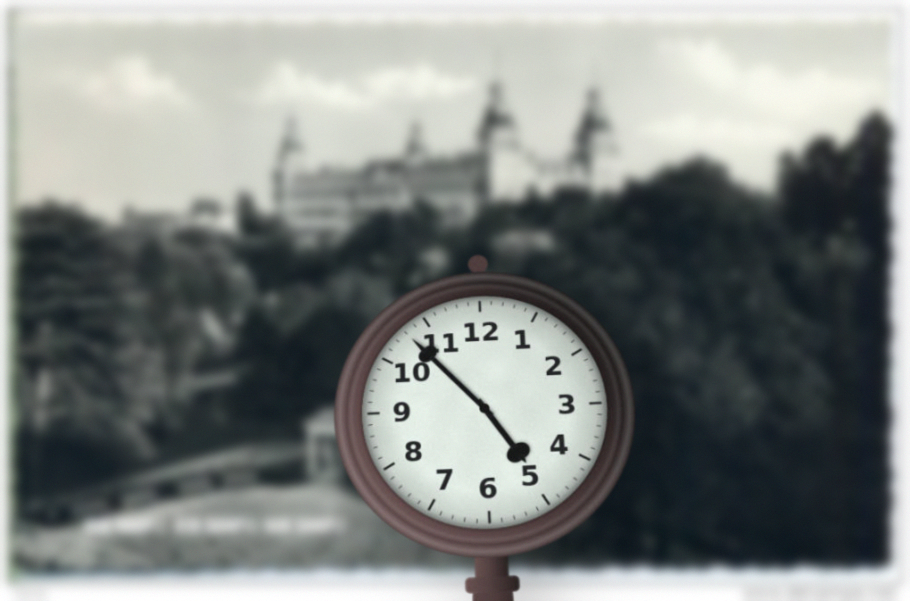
4,53
